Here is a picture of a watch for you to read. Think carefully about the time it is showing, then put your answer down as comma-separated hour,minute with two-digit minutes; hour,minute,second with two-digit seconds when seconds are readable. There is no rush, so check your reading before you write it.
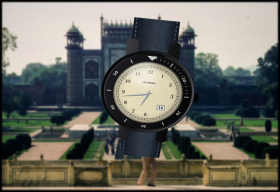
6,43
